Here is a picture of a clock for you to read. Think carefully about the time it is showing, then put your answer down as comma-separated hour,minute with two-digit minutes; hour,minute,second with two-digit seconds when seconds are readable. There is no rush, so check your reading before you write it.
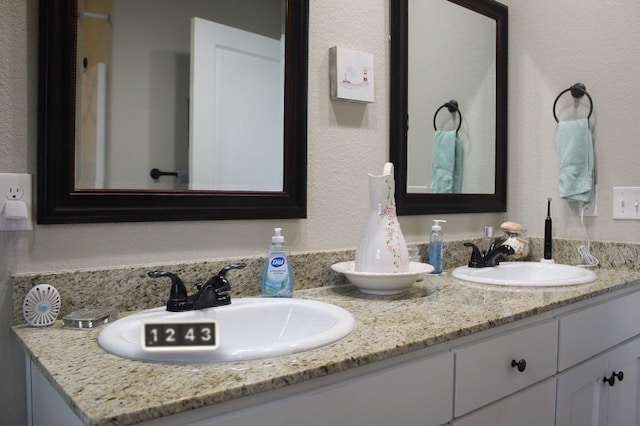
12,43
